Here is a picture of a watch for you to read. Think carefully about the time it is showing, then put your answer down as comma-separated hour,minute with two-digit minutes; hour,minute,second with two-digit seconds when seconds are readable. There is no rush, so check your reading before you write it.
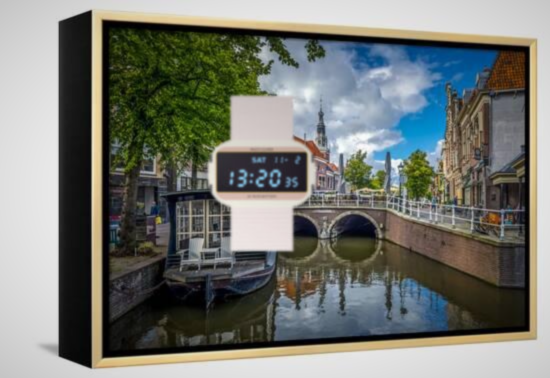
13,20
